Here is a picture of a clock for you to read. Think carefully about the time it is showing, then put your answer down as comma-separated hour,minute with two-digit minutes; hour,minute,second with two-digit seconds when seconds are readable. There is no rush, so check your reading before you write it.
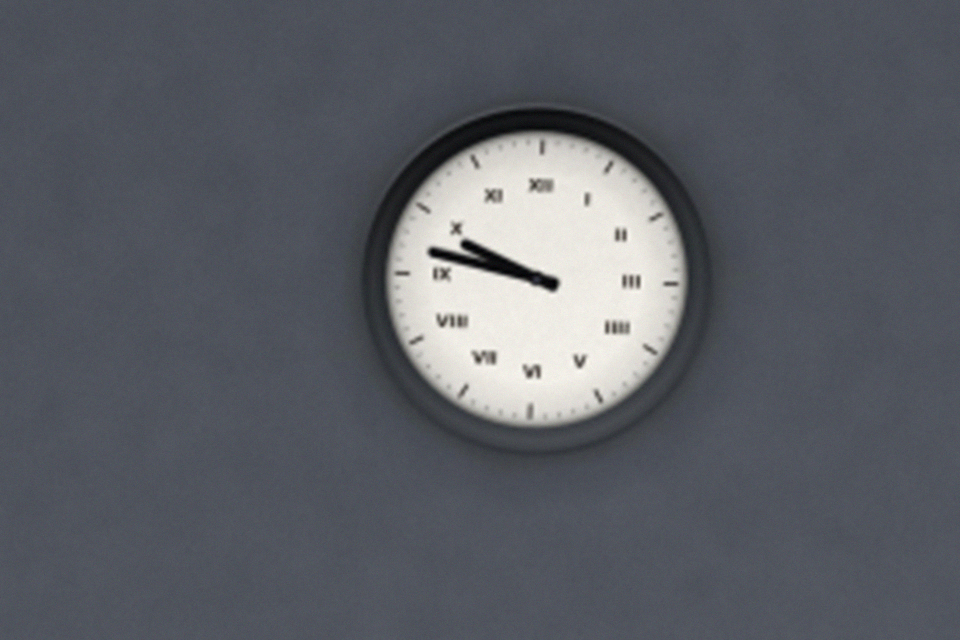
9,47
